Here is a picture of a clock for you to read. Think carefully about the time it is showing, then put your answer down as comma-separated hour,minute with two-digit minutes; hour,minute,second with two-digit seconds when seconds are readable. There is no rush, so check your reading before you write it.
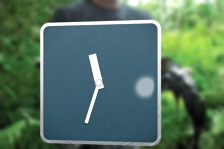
11,33
